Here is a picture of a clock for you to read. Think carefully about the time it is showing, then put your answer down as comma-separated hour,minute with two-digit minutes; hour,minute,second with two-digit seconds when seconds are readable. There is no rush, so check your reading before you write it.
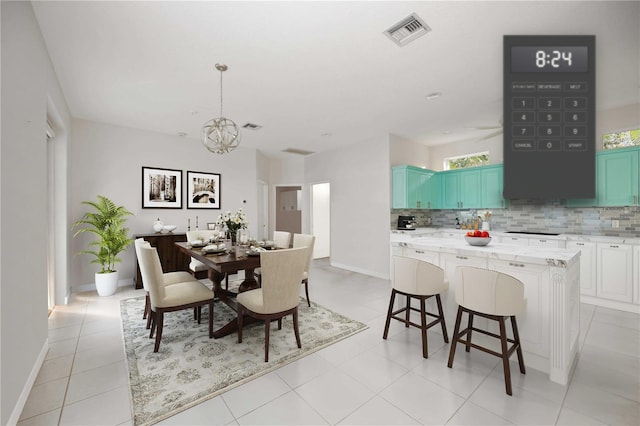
8,24
